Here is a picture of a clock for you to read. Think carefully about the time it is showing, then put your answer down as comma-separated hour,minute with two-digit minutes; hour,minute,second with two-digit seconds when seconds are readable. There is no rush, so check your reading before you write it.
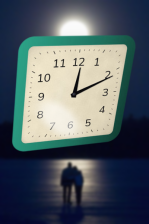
12,11
